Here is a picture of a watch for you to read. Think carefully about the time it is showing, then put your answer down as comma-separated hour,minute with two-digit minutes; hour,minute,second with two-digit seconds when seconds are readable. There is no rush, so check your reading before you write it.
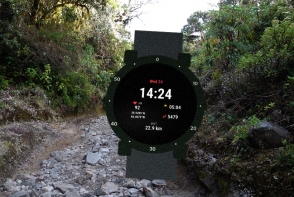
14,24
